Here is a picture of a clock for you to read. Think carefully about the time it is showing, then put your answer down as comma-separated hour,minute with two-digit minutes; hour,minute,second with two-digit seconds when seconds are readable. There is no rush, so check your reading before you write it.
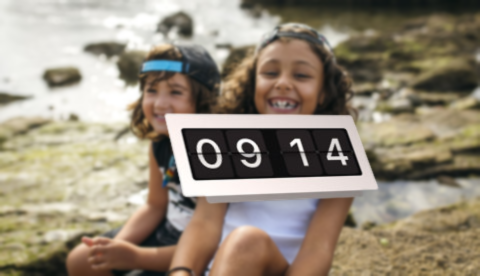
9,14
